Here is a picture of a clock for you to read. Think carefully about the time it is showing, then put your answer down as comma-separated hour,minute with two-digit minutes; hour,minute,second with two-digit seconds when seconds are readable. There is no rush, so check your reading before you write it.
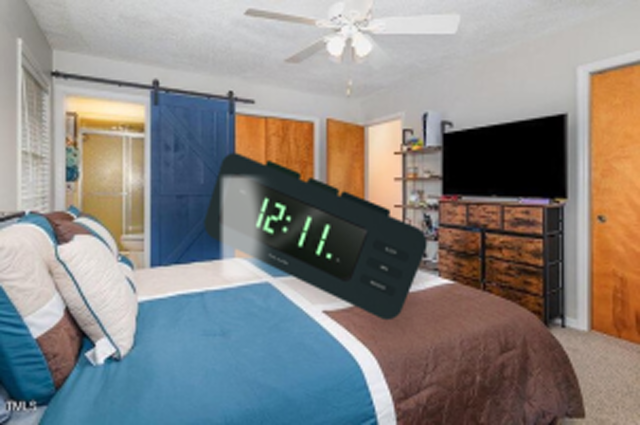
12,11
